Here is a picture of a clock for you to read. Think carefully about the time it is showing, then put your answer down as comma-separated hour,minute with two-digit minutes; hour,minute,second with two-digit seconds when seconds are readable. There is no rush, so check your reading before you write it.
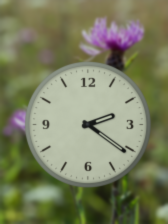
2,21
